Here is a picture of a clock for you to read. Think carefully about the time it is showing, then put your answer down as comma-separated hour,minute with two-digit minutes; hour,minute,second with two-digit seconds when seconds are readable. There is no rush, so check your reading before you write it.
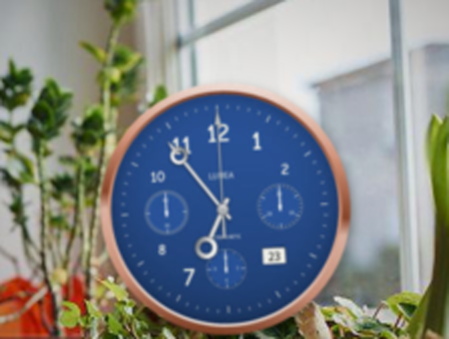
6,54
